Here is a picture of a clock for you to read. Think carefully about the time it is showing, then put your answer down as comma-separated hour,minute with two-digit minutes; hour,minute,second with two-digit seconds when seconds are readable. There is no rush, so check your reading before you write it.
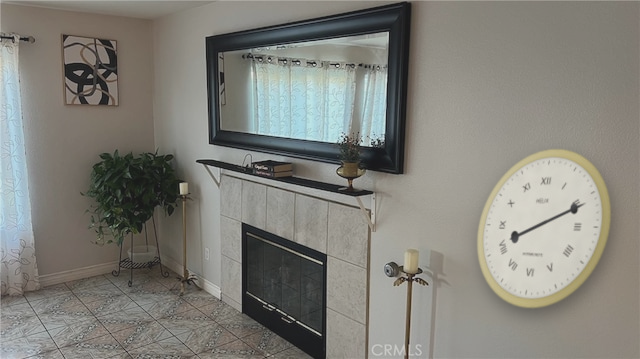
8,11
